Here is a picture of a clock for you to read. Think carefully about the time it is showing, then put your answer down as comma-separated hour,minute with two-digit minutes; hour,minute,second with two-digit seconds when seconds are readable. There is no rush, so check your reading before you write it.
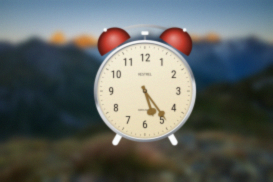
5,24
